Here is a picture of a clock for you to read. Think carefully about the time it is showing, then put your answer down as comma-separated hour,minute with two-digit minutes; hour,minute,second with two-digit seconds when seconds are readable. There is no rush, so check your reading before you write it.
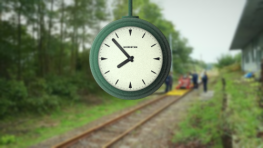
7,53
